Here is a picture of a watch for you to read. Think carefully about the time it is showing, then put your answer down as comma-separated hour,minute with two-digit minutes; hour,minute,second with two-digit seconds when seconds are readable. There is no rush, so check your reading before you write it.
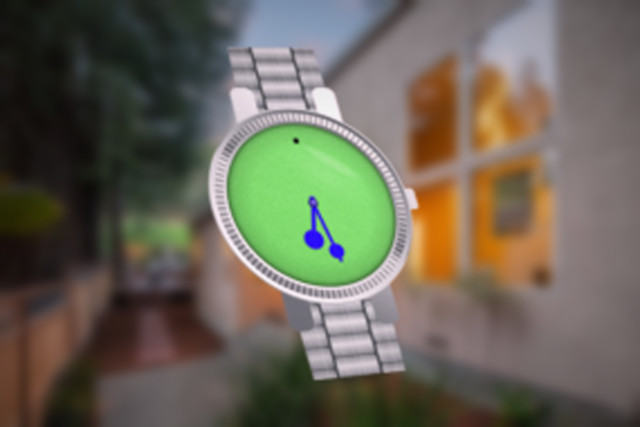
6,28
